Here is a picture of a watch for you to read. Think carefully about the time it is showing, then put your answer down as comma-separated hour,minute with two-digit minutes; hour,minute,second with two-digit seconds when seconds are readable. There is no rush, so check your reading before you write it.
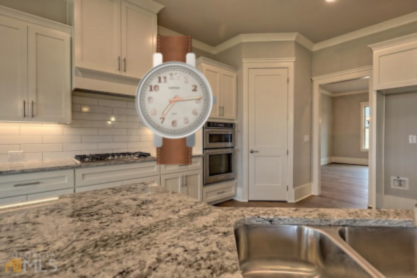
7,14
